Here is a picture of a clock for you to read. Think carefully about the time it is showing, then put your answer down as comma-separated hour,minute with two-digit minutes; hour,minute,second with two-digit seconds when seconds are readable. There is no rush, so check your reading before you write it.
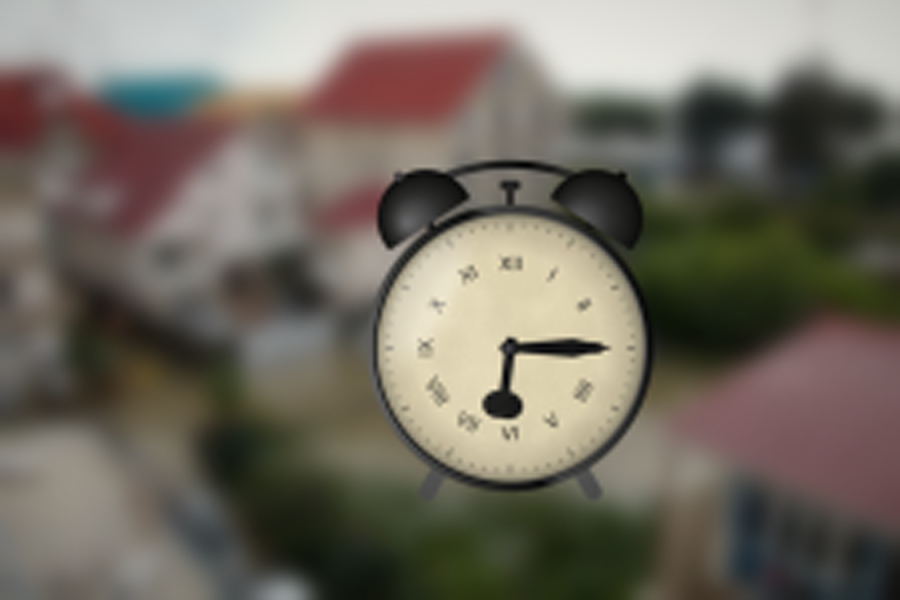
6,15
